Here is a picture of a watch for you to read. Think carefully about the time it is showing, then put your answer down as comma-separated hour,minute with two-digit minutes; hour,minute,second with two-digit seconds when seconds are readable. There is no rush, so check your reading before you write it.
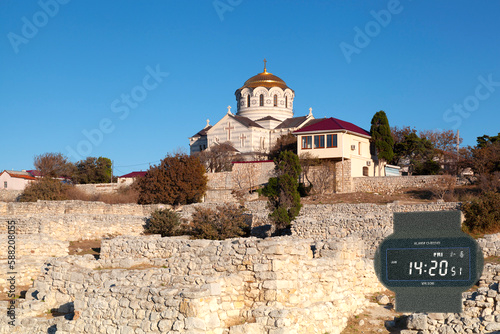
14,20,51
